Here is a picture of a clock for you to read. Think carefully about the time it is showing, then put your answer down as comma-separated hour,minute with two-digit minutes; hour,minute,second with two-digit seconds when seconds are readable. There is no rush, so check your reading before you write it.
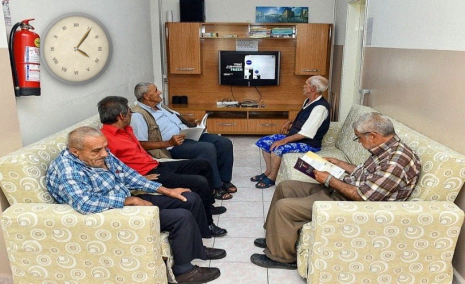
4,06
